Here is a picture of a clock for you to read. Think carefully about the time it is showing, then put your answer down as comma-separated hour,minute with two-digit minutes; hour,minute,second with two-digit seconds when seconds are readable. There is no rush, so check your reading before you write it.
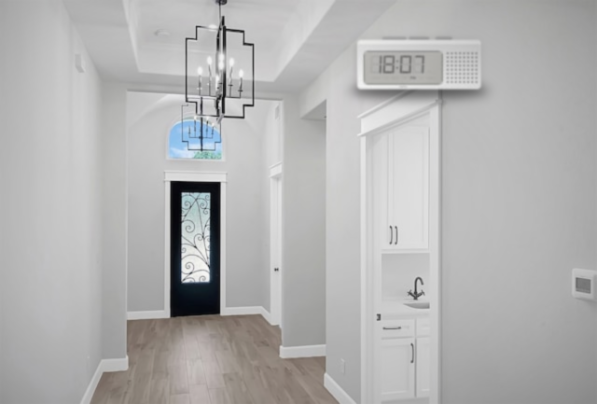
18,07
